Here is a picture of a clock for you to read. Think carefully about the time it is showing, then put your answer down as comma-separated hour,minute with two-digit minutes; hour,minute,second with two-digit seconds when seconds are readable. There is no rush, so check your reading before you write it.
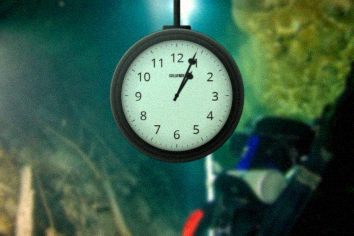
1,04
